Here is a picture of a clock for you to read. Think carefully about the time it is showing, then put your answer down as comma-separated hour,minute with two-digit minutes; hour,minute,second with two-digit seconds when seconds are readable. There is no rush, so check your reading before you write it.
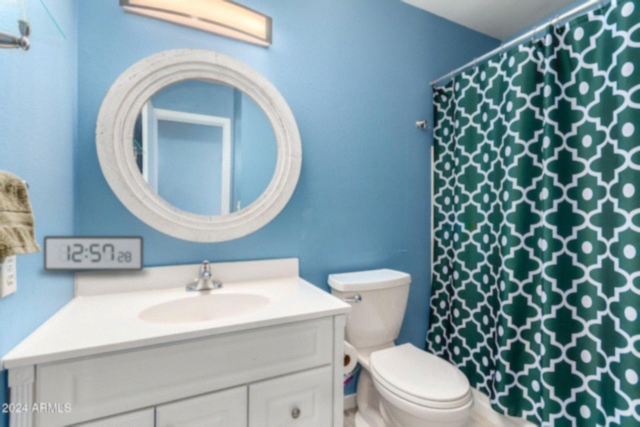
12,57
